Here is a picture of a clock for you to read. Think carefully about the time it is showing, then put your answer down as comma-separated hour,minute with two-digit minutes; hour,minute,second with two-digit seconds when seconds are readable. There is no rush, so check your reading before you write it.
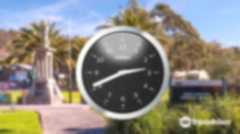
2,41
